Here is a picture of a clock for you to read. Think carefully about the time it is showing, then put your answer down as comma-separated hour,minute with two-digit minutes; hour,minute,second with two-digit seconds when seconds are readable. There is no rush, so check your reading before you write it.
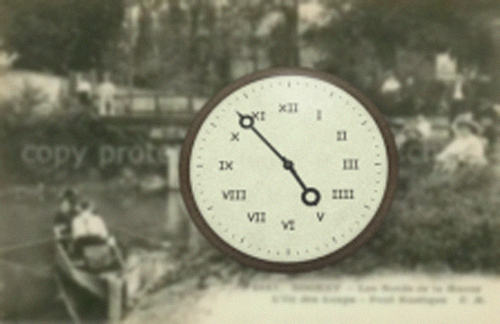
4,53
